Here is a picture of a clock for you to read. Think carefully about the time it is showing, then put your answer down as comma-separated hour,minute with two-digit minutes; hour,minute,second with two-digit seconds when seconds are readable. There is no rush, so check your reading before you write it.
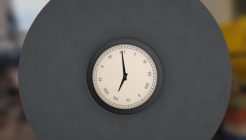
7,00
